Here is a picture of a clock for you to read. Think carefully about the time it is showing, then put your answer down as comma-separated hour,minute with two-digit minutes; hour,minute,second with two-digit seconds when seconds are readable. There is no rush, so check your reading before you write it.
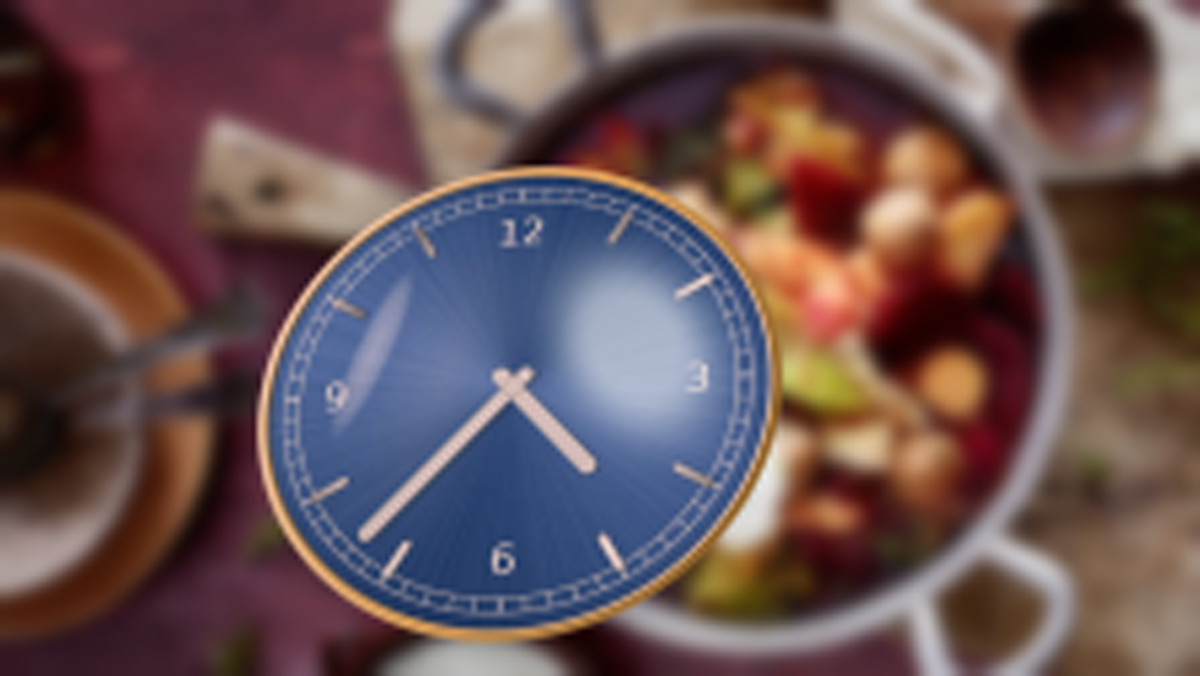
4,37
